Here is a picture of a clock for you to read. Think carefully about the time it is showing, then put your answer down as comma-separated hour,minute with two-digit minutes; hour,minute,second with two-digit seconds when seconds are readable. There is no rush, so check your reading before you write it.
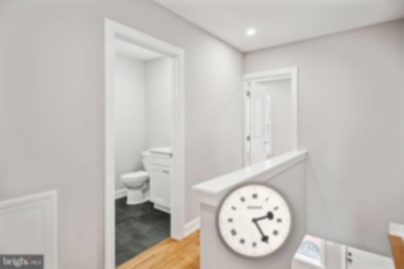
2,25
